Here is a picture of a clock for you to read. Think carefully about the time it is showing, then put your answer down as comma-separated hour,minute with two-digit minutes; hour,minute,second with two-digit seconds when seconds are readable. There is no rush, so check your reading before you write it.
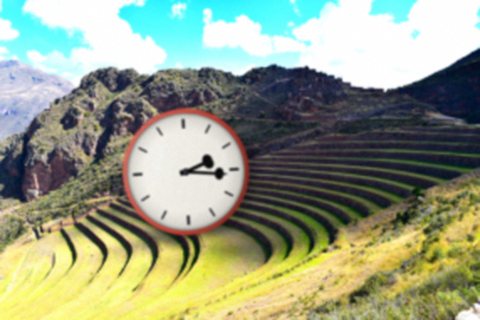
2,16
